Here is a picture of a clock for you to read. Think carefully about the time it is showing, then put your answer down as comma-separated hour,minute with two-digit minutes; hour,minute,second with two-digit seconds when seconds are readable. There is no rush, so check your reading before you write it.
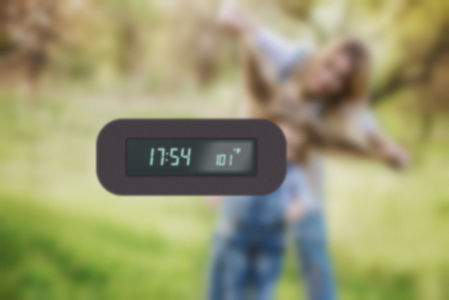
17,54
